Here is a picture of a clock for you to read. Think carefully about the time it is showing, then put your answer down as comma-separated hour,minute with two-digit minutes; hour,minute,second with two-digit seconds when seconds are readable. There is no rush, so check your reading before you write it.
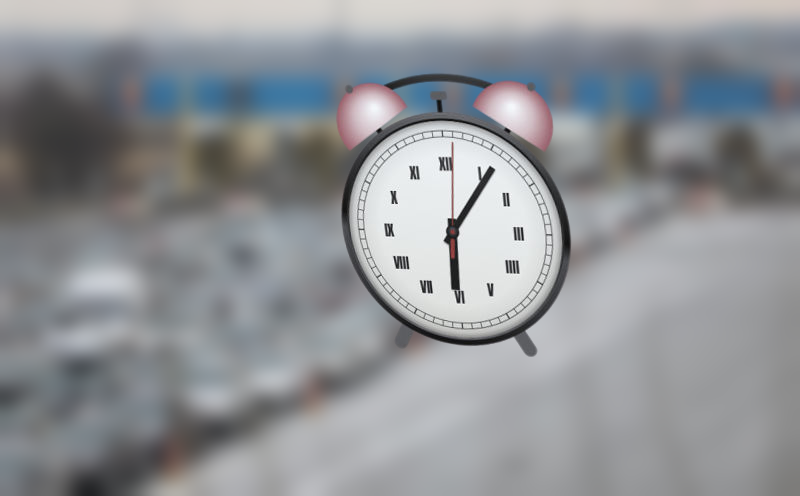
6,06,01
